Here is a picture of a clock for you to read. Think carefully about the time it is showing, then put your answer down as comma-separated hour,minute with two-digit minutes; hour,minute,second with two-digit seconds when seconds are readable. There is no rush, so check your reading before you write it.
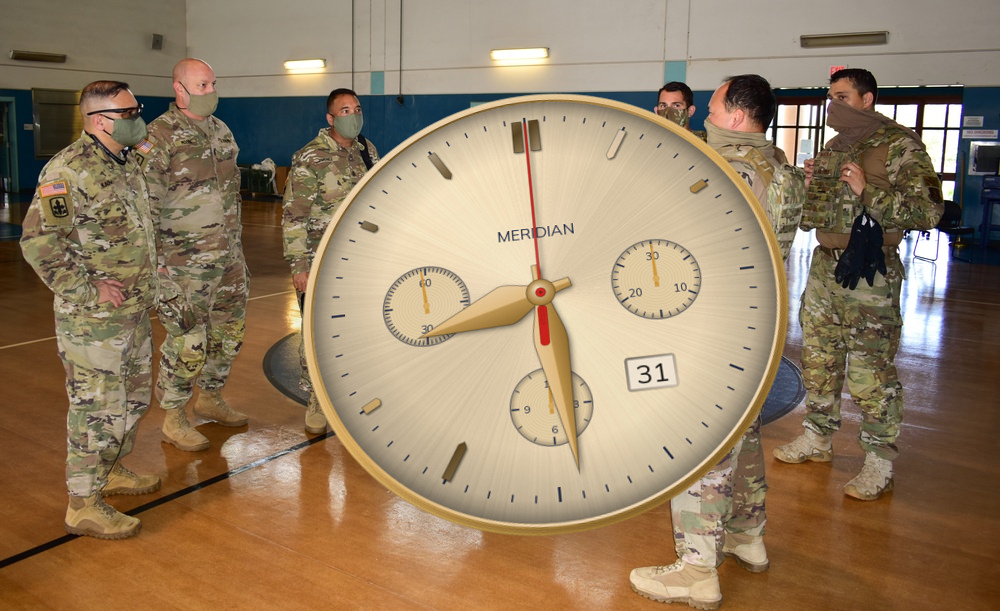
8,28,59
